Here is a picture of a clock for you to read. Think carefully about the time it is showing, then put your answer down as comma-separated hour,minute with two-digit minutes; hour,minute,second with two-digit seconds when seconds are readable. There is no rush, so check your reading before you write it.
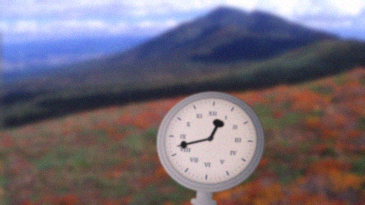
12,42
